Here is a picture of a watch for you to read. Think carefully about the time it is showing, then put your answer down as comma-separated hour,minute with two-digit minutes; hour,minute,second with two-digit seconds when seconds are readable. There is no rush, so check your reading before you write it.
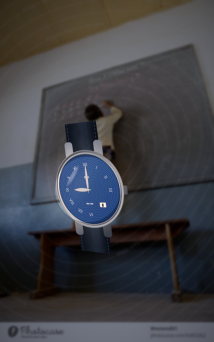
9,00
